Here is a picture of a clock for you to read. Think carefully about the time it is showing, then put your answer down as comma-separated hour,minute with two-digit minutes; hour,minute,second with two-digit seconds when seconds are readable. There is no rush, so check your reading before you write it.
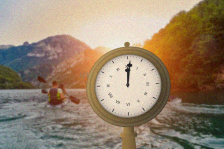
12,01
